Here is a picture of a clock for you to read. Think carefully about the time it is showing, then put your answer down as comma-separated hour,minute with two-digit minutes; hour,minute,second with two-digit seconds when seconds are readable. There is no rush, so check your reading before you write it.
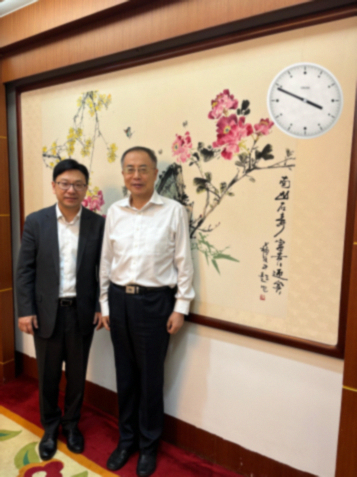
3,49
